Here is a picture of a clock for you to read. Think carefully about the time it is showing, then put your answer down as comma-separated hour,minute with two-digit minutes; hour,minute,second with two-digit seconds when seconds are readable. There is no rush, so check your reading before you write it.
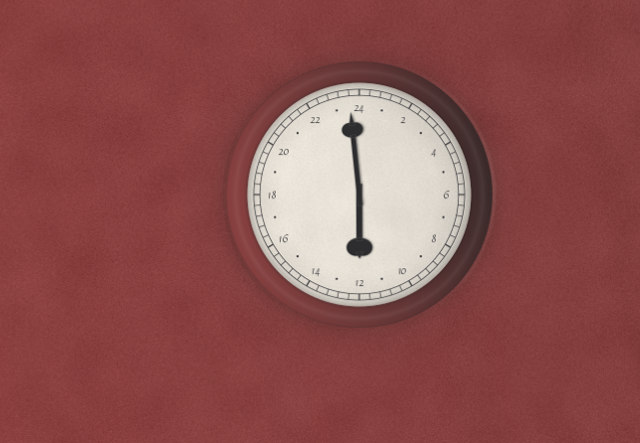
11,59
